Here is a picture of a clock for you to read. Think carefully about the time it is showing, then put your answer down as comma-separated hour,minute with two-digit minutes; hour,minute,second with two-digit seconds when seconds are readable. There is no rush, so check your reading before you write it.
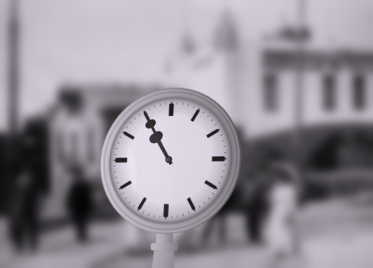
10,55
